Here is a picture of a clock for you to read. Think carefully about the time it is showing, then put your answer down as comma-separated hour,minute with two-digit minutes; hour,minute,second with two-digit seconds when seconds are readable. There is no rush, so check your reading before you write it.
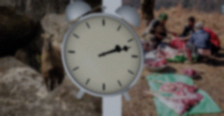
2,12
